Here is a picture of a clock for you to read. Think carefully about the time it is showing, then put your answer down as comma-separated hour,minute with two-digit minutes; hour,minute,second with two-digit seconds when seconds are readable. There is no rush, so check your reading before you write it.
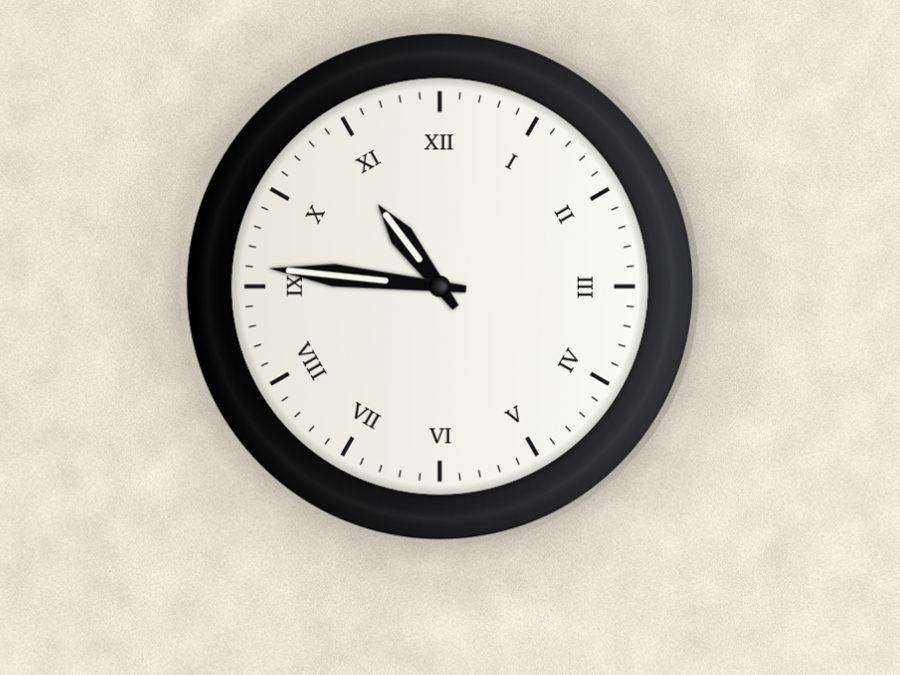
10,46
